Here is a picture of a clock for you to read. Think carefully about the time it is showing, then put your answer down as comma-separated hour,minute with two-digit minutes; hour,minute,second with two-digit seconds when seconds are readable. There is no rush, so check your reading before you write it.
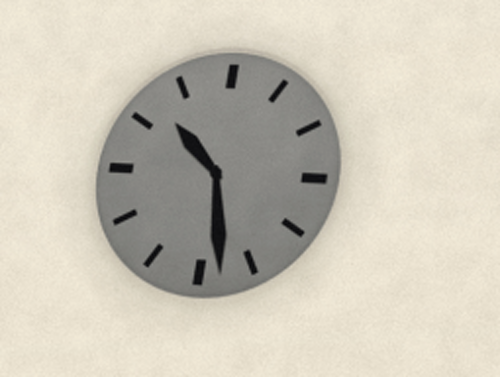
10,28
